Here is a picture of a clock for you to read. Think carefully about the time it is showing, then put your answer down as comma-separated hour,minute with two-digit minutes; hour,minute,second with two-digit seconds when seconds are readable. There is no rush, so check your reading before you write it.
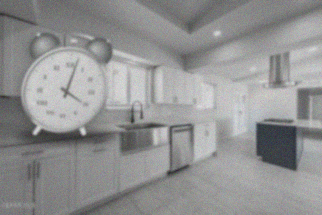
4,02
